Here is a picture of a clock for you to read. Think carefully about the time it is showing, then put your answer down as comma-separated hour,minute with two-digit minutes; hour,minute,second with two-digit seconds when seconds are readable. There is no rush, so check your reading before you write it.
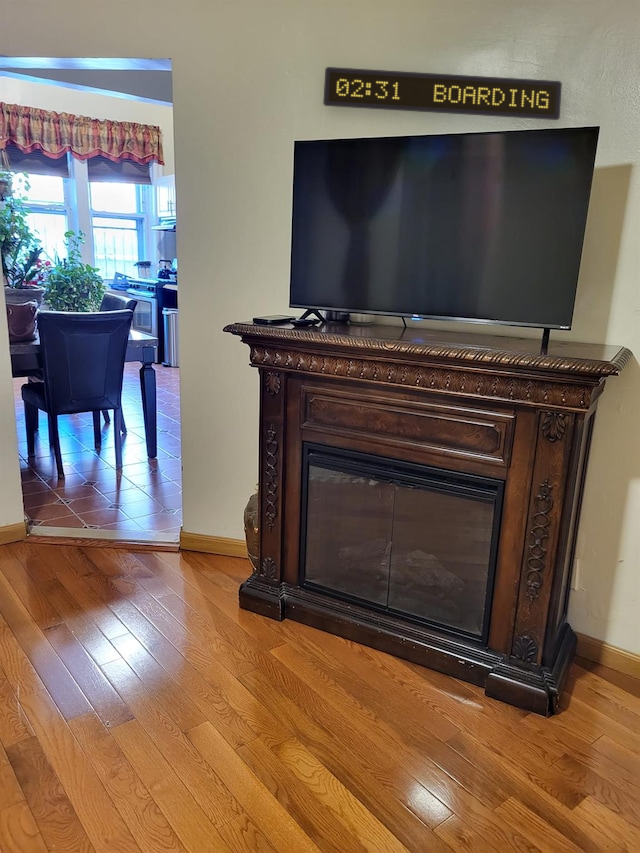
2,31
